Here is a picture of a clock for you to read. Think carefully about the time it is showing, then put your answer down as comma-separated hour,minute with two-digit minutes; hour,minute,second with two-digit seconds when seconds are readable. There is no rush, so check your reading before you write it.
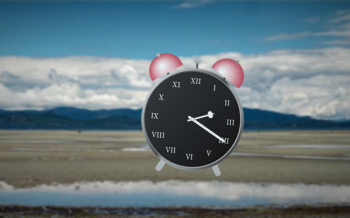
2,20
